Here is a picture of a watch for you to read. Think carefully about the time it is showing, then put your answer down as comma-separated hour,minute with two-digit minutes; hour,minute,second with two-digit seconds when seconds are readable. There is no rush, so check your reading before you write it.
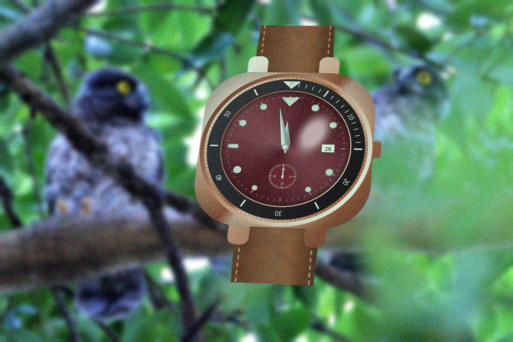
11,58
